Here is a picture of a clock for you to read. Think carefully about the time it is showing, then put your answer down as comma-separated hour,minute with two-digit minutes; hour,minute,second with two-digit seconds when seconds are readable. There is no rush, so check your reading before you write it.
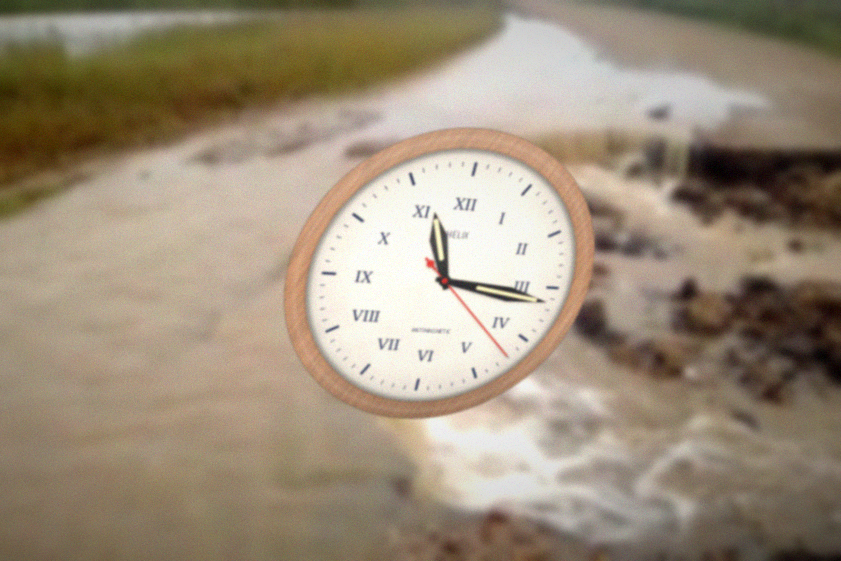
11,16,22
